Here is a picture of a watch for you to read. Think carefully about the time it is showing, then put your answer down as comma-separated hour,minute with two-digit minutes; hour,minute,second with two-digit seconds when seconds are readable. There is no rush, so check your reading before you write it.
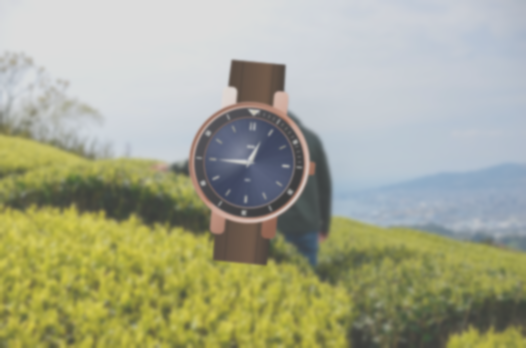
12,45
